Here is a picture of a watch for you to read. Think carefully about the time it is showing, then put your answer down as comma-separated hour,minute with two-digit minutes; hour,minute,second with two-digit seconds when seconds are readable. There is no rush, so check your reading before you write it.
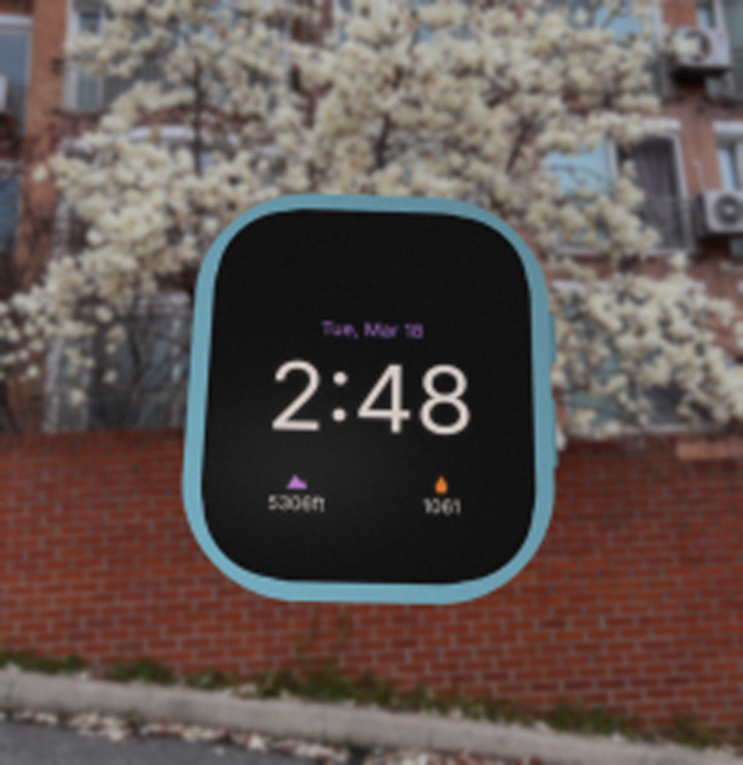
2,48
